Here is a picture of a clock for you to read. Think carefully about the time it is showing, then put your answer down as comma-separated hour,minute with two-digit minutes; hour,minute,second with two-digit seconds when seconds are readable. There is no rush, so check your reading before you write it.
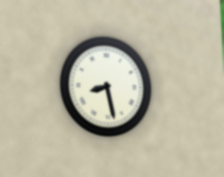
8,28
